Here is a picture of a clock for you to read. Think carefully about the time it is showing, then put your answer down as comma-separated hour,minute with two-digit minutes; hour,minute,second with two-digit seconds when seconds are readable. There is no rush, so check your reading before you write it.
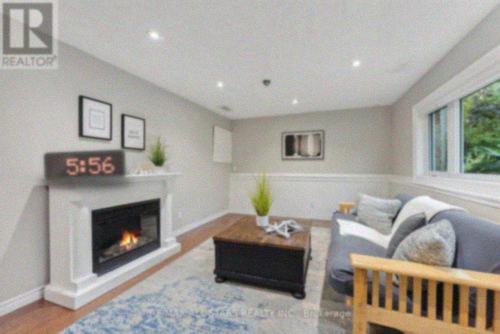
5,56
